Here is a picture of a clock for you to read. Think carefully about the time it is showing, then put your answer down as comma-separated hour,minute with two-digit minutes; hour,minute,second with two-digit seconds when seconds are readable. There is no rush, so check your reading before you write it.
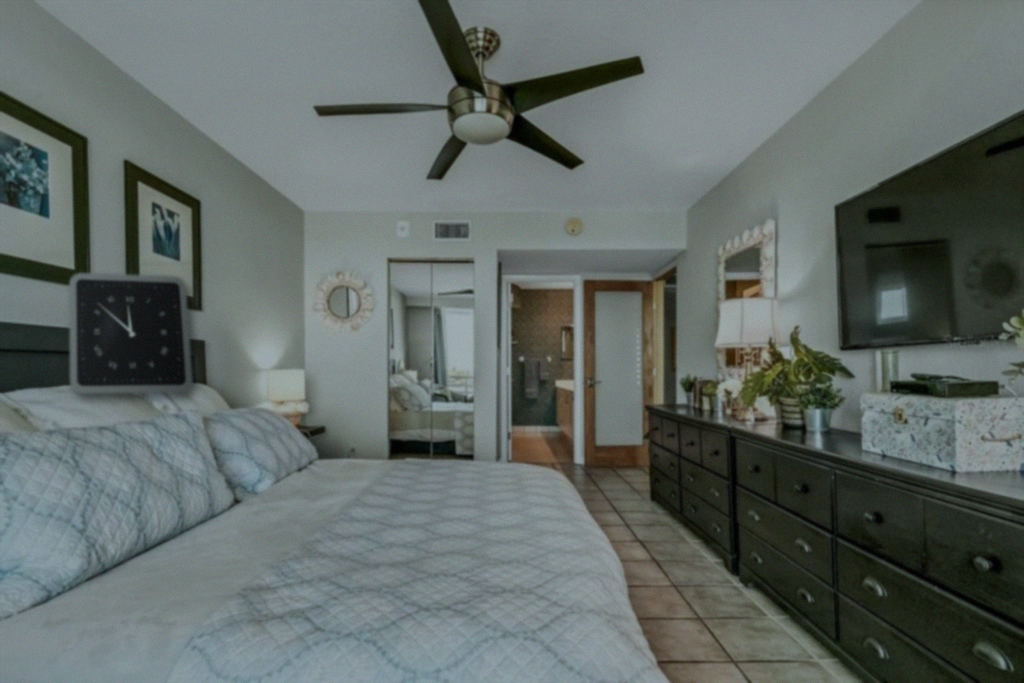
11,52
